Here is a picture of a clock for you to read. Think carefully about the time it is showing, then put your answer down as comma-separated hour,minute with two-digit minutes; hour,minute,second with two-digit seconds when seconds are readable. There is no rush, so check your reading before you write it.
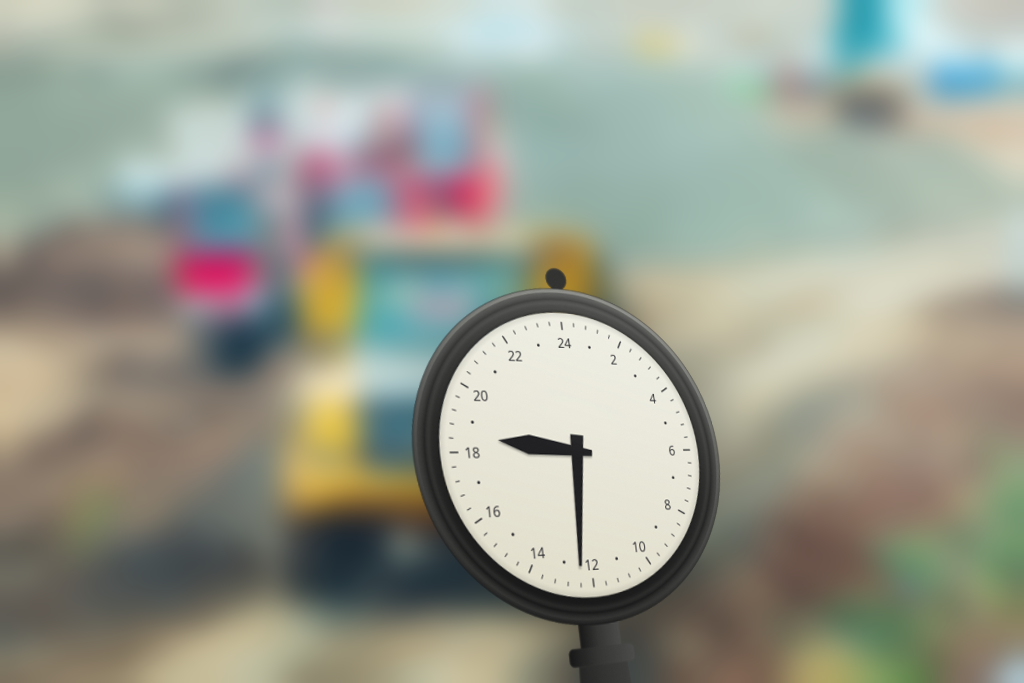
18,31
